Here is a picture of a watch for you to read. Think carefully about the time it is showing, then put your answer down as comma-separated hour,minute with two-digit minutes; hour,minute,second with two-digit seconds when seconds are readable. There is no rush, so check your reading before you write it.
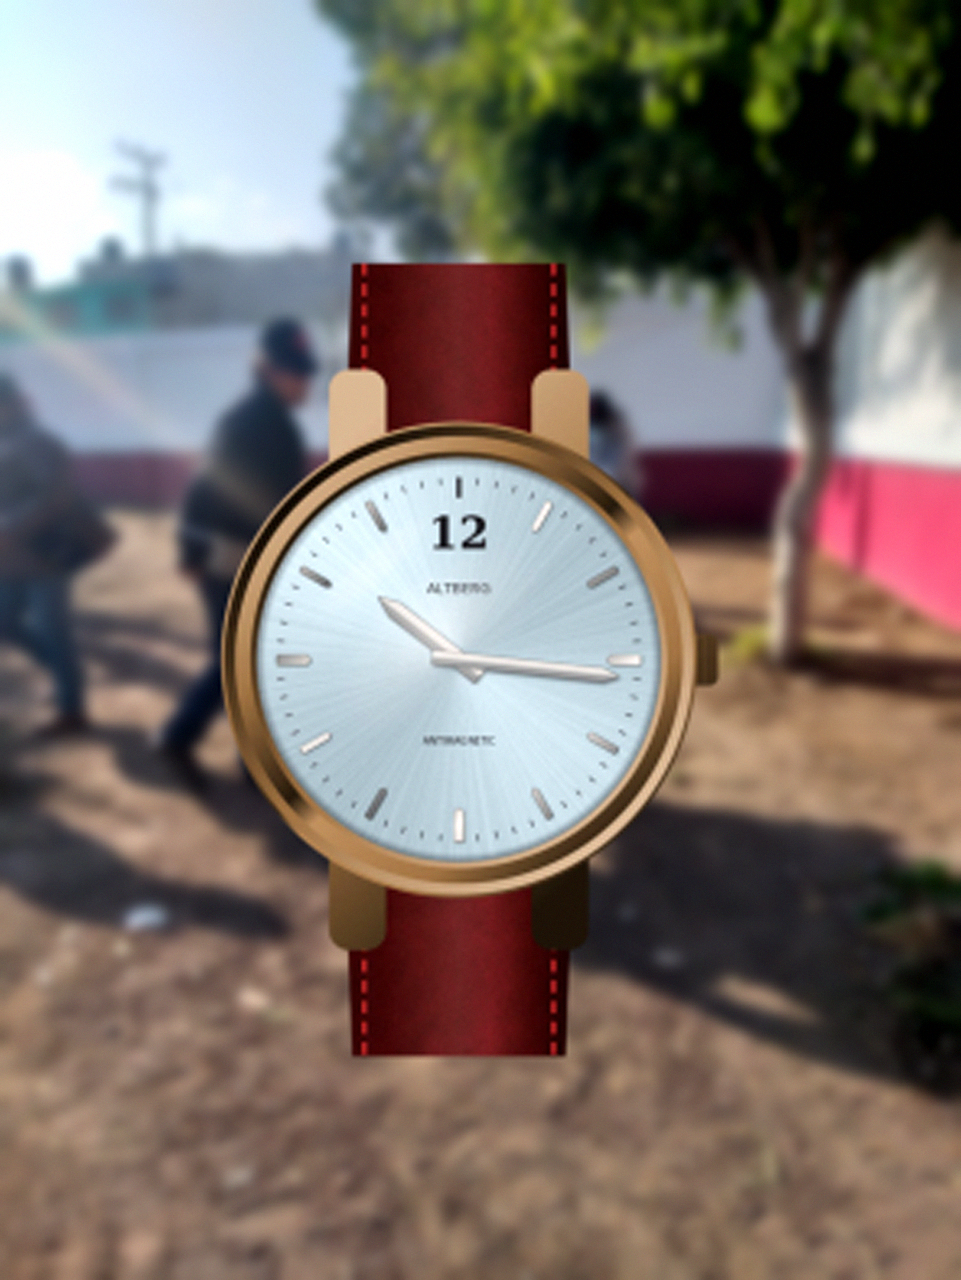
10,16
